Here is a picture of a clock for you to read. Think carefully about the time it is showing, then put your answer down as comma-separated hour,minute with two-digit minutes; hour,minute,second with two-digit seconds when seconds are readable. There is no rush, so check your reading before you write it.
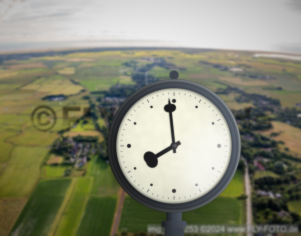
7,59
